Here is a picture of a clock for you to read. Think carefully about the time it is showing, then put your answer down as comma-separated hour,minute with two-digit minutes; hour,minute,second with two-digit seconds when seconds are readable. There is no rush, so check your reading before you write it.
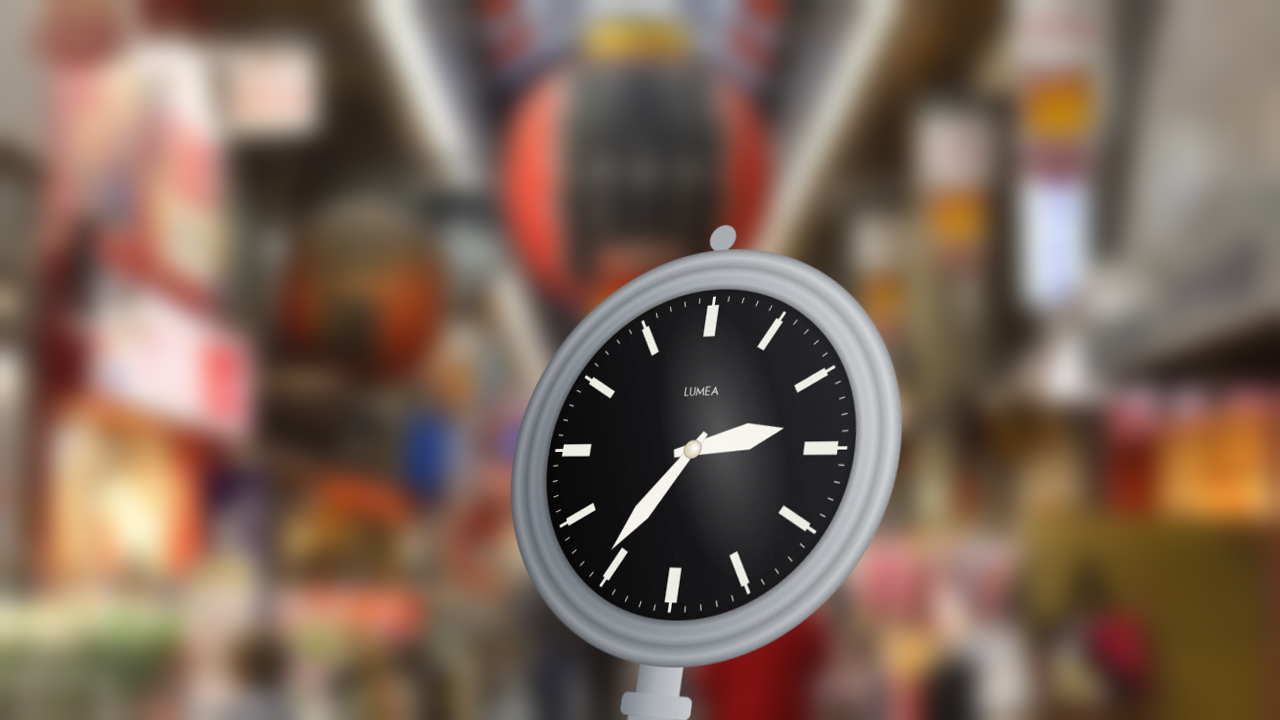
2,36
